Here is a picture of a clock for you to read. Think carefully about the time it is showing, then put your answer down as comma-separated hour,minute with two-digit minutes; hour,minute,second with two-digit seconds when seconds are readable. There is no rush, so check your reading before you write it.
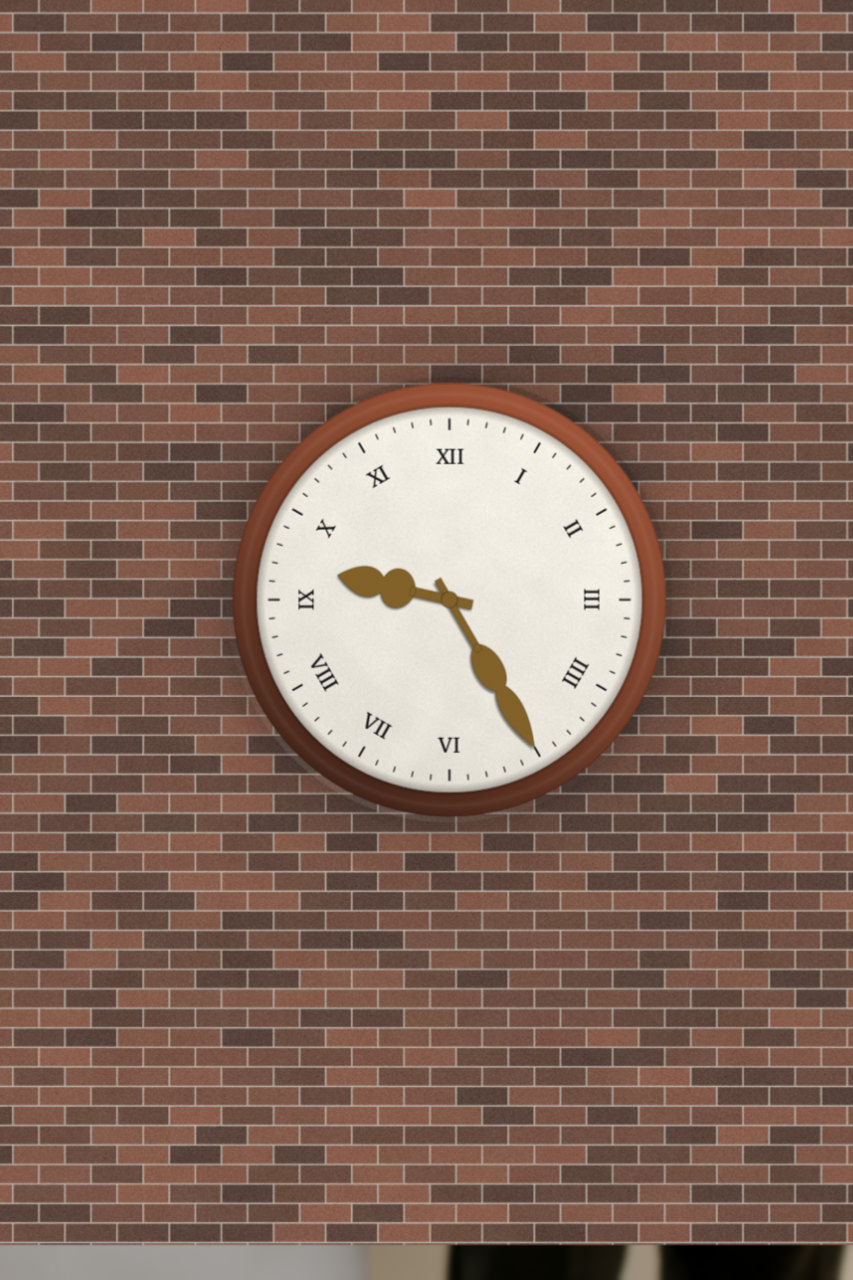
9,25
